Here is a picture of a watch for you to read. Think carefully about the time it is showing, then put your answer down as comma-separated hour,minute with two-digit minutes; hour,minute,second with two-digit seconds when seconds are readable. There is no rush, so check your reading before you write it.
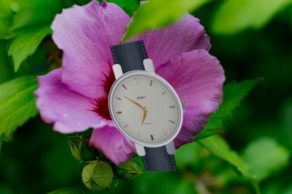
6,52
